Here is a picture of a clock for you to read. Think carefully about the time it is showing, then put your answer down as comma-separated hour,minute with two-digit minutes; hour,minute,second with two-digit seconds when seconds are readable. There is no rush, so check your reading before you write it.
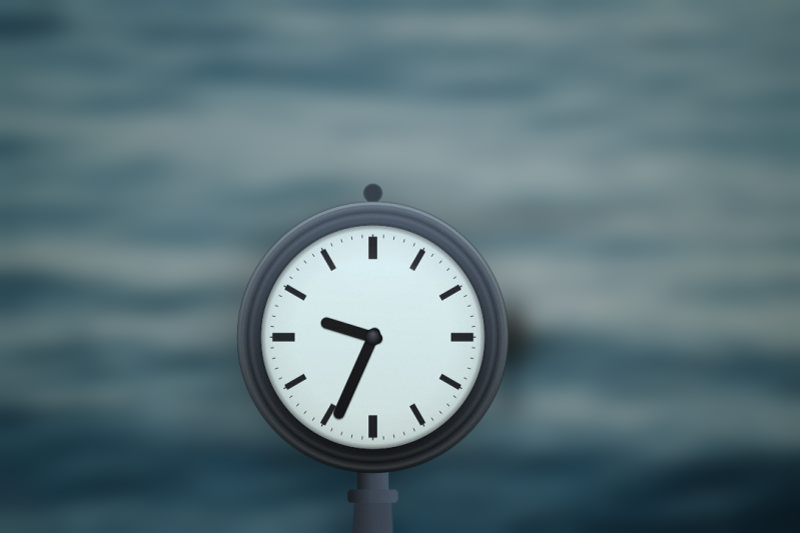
9,34
